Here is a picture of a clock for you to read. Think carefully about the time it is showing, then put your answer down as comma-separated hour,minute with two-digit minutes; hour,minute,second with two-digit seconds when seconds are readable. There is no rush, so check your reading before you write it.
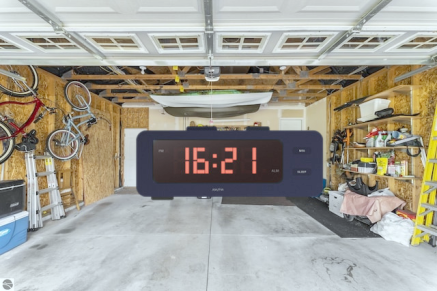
16,21
